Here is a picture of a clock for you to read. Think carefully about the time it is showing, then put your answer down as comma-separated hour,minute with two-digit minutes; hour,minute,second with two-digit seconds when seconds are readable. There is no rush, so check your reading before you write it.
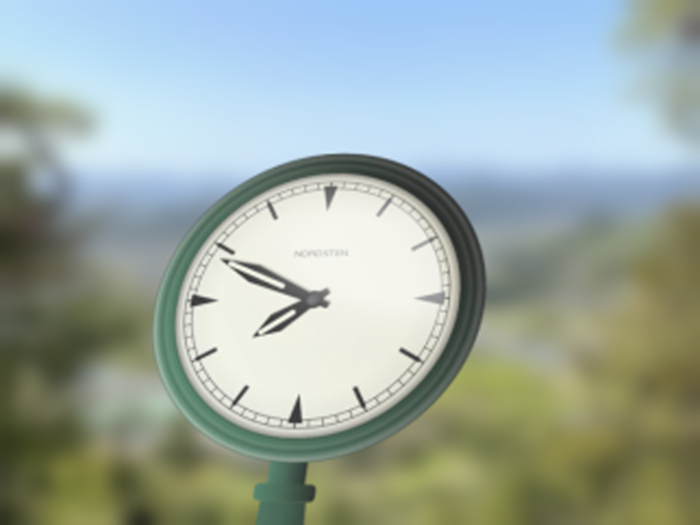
7,49
